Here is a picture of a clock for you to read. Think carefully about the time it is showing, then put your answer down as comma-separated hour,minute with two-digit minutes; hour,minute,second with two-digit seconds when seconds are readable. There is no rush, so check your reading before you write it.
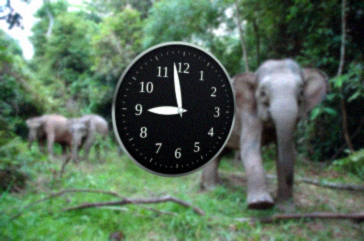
8,58
